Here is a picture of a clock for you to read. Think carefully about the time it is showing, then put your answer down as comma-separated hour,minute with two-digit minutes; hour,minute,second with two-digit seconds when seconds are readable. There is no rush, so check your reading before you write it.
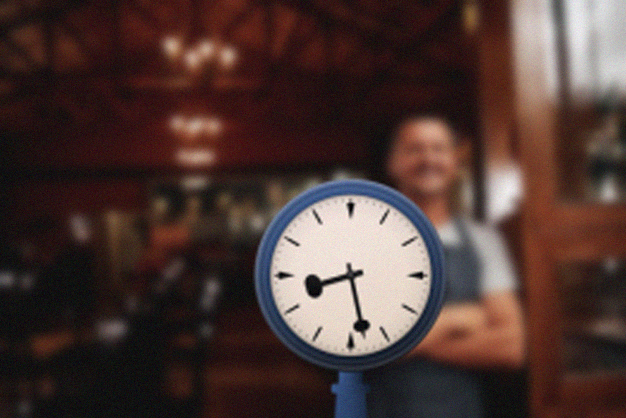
8,28
